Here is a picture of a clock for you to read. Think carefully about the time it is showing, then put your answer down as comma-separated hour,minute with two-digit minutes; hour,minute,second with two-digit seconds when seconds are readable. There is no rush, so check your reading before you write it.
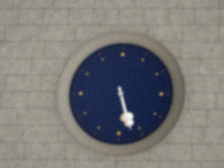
5,27
